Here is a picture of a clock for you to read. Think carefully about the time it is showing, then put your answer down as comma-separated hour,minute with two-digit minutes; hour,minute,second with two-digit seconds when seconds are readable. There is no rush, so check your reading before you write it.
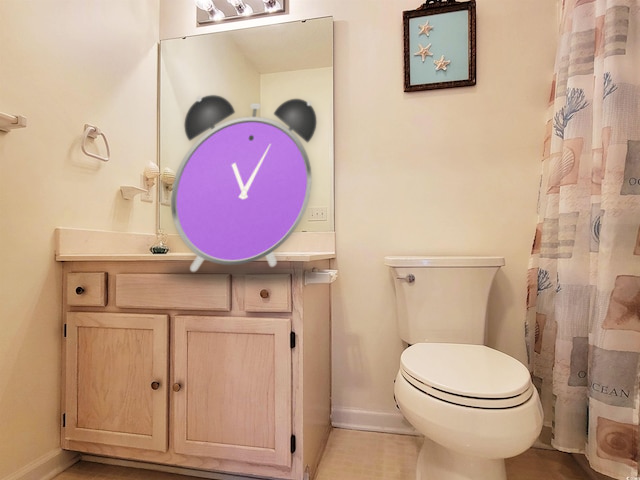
11,04
